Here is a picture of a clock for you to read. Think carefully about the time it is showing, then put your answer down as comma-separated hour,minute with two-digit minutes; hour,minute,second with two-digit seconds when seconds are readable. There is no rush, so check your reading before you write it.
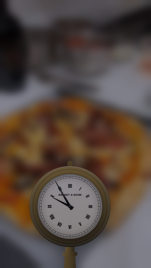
9,55
